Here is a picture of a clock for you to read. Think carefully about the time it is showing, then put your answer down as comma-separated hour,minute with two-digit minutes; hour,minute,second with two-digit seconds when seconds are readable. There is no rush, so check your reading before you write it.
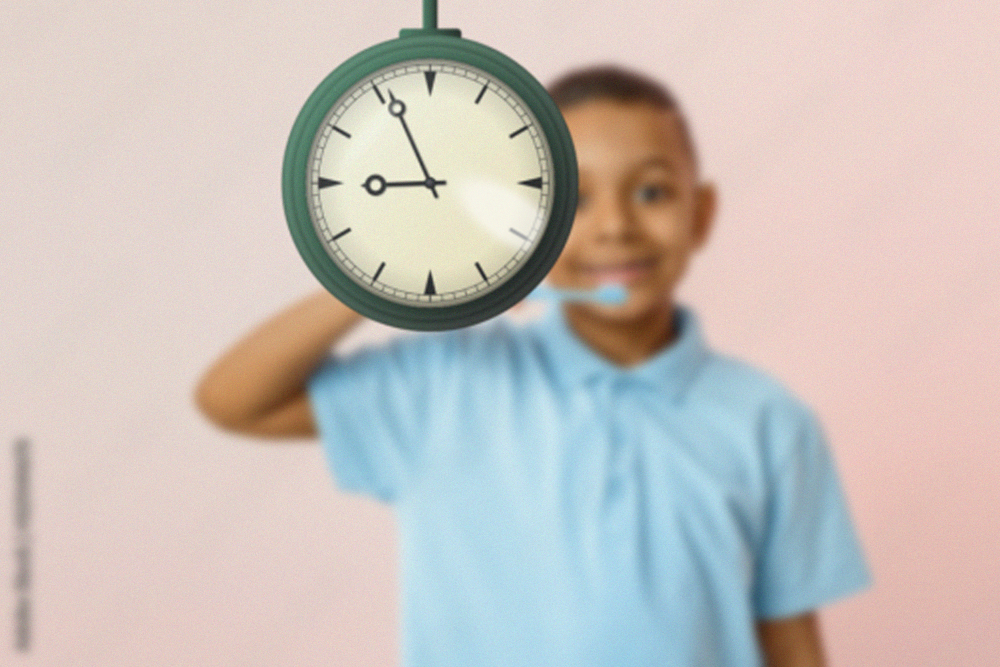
8,56
